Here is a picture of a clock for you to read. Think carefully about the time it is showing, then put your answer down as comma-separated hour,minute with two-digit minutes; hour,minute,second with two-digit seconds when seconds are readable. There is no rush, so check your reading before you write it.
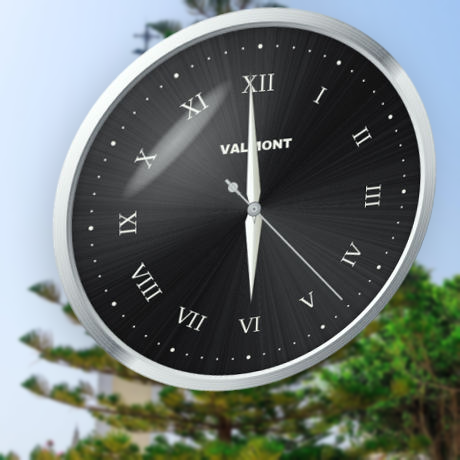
5,59,23
